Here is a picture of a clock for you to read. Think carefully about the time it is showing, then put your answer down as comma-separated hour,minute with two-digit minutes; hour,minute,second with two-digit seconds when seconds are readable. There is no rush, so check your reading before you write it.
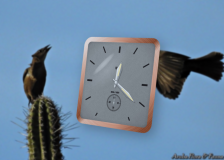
12,21
